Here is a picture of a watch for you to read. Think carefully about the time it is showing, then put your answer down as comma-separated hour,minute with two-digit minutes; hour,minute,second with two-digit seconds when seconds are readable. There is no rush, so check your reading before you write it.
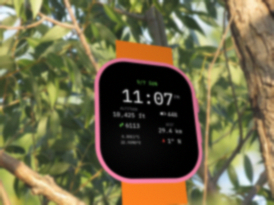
11,07
